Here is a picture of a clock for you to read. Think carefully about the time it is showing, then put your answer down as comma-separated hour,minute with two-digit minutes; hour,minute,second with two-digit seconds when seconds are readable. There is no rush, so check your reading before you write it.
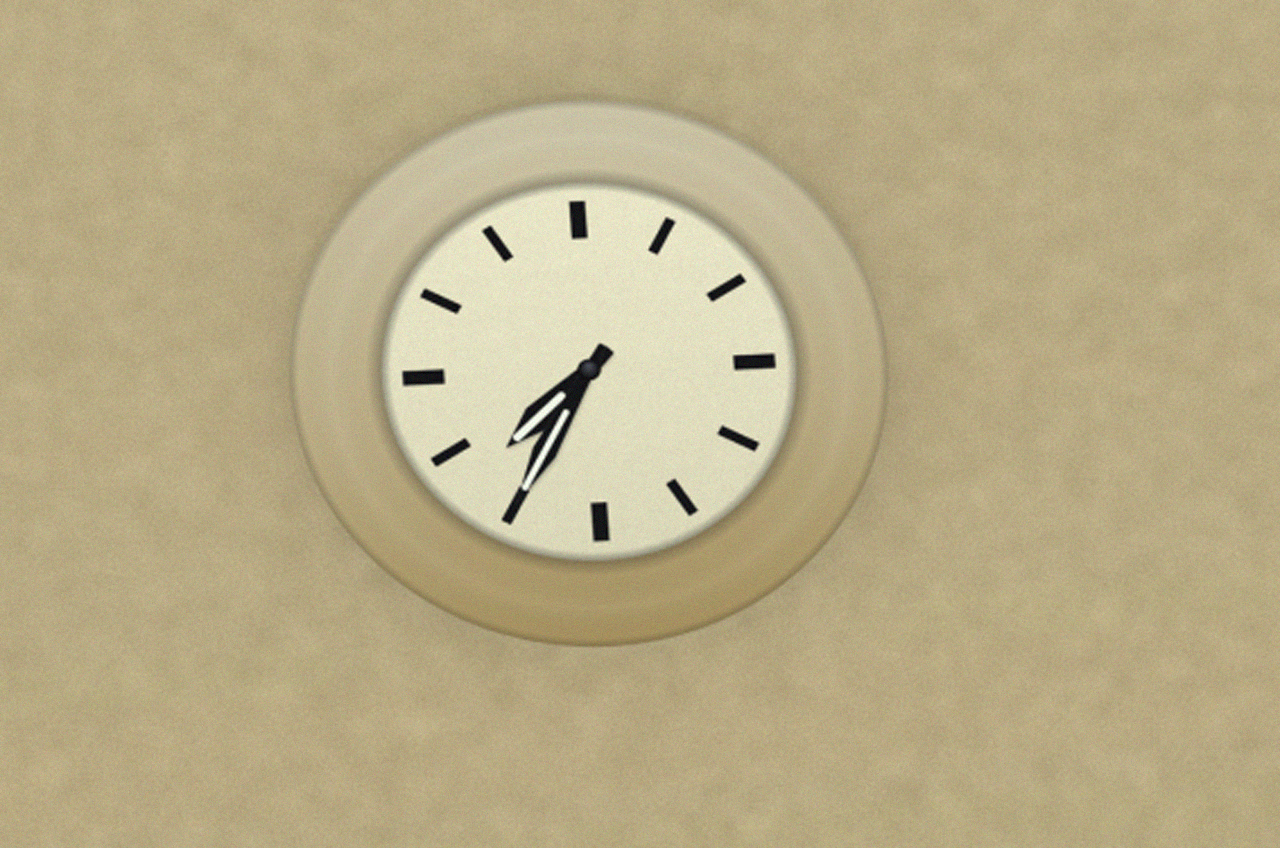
7,35
